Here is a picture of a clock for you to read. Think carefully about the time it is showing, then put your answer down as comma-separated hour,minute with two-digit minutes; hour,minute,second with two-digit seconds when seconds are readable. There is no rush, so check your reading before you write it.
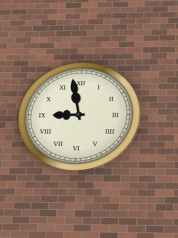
8,58
